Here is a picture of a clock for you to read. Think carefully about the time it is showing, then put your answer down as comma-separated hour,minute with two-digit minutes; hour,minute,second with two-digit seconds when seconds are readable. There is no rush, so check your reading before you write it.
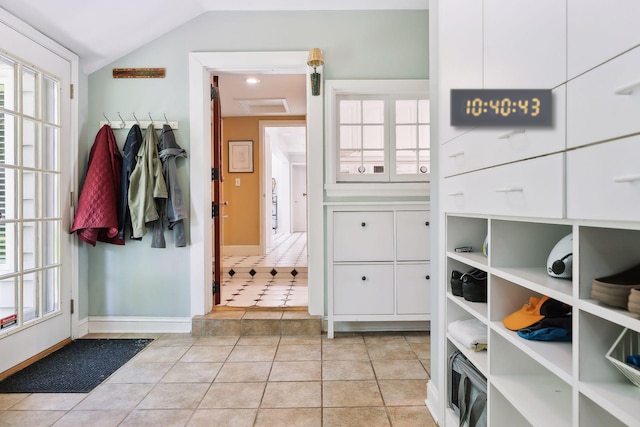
10,40,43
